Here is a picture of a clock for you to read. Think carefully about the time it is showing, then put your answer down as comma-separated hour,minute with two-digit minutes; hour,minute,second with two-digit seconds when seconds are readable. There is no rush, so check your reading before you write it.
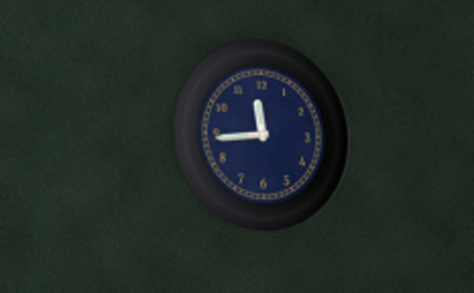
11,44
